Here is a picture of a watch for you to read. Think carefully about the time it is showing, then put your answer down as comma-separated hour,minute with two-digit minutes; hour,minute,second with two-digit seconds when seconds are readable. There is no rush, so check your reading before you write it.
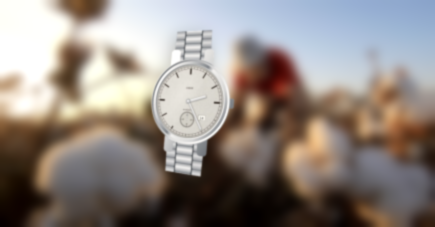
2,25
